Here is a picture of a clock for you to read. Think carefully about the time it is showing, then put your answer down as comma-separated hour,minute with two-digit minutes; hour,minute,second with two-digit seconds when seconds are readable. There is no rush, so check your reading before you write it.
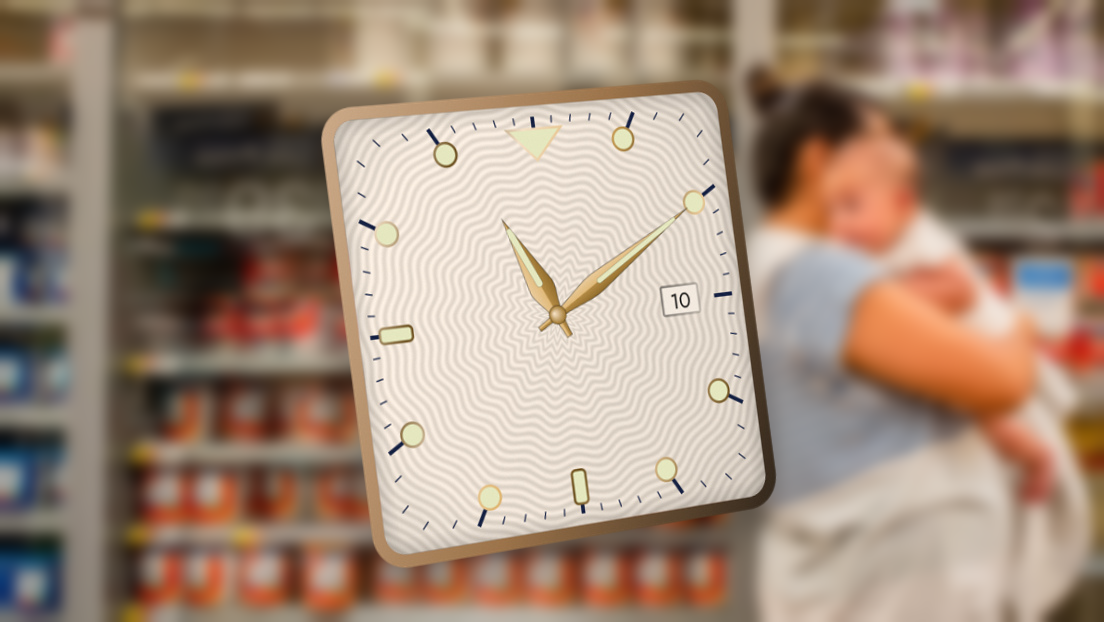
11,10
